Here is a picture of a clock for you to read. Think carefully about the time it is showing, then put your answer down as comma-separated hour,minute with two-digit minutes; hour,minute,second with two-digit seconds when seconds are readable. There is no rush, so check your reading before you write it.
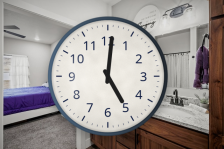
5,01
